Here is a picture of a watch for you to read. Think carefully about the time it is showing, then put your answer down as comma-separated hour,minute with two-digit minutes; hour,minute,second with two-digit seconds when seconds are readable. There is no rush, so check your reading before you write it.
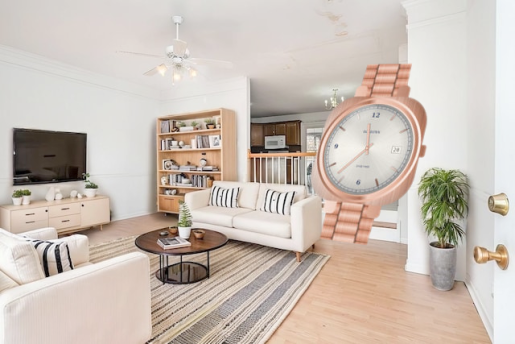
11,37
